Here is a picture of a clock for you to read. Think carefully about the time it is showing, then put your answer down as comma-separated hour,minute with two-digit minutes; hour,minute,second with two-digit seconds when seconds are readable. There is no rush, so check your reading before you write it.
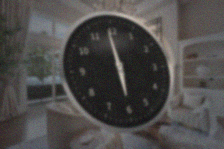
5,59
